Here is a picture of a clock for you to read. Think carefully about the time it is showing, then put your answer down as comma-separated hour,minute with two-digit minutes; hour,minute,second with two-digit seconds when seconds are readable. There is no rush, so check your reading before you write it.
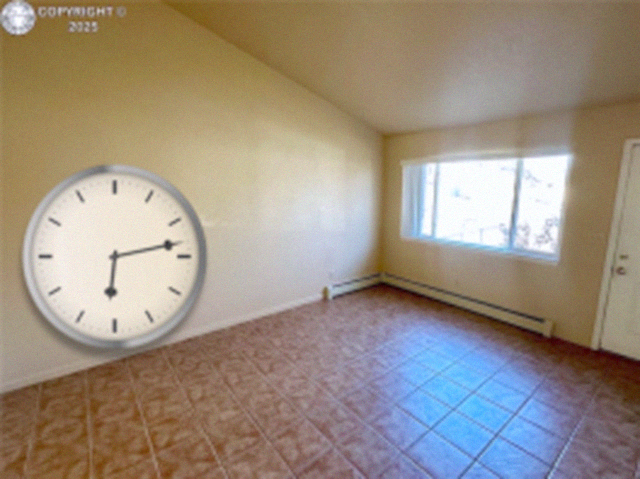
6,13
